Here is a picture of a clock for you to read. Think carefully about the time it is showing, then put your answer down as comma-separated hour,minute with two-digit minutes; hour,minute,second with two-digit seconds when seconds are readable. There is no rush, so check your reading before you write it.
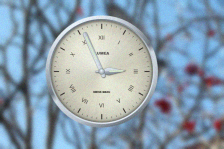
2,56
